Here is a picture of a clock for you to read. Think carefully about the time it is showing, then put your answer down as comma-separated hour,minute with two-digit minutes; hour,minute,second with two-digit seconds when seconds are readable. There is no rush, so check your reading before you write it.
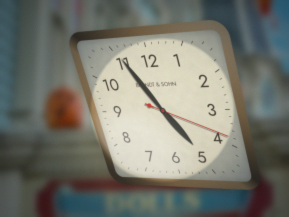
4,55,19
